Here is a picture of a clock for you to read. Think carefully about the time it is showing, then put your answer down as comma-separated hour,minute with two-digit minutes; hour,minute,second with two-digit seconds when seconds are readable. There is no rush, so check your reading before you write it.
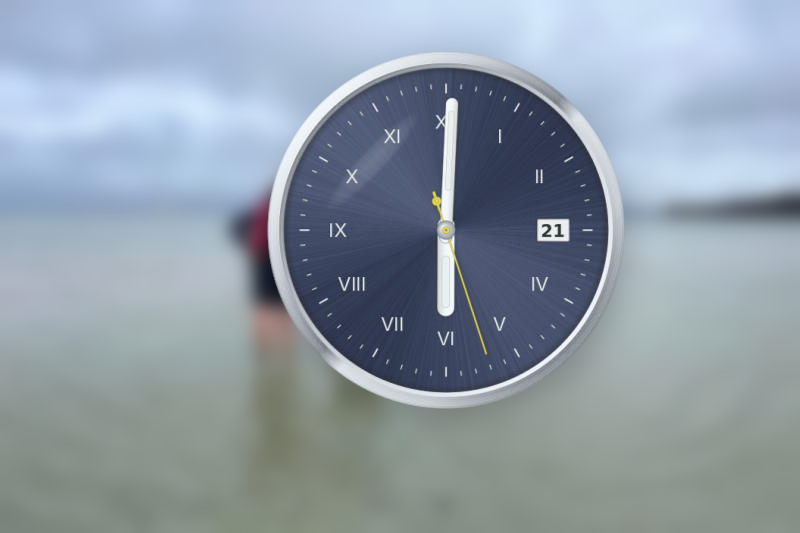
6,00,27
